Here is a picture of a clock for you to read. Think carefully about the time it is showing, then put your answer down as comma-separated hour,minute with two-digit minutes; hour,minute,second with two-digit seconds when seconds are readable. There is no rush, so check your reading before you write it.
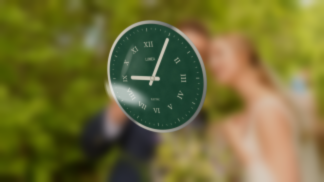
9,05
